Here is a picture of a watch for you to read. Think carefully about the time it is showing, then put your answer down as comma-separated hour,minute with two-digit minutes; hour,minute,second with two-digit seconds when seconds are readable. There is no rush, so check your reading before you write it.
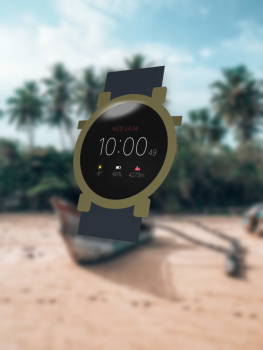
10,00,49
